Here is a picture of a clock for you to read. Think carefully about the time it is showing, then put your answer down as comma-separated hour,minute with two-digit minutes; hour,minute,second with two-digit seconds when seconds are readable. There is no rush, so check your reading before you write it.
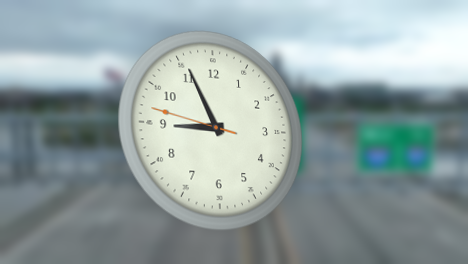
8,55,47
